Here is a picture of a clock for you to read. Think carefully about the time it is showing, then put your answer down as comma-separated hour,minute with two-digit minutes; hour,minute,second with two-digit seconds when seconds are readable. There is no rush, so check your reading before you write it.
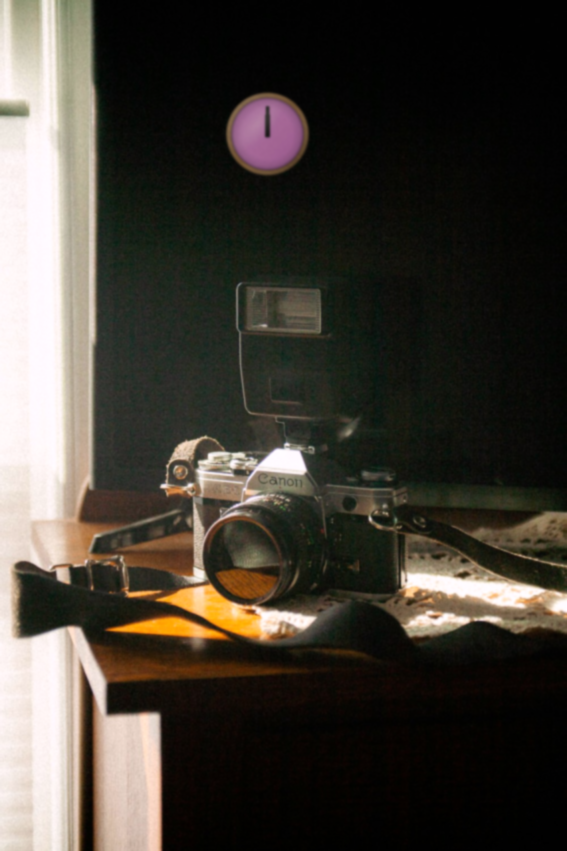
12,00
